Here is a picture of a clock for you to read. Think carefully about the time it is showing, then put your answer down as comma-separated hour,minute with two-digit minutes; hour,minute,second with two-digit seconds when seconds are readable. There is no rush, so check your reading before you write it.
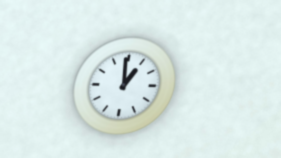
12,59
